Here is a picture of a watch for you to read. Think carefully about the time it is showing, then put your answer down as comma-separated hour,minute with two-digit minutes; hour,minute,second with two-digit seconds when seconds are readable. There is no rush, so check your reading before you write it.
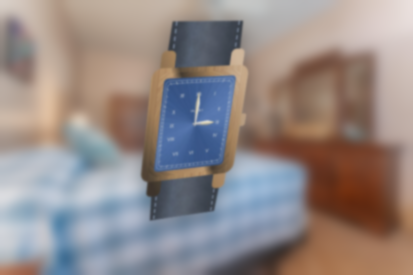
3,00
